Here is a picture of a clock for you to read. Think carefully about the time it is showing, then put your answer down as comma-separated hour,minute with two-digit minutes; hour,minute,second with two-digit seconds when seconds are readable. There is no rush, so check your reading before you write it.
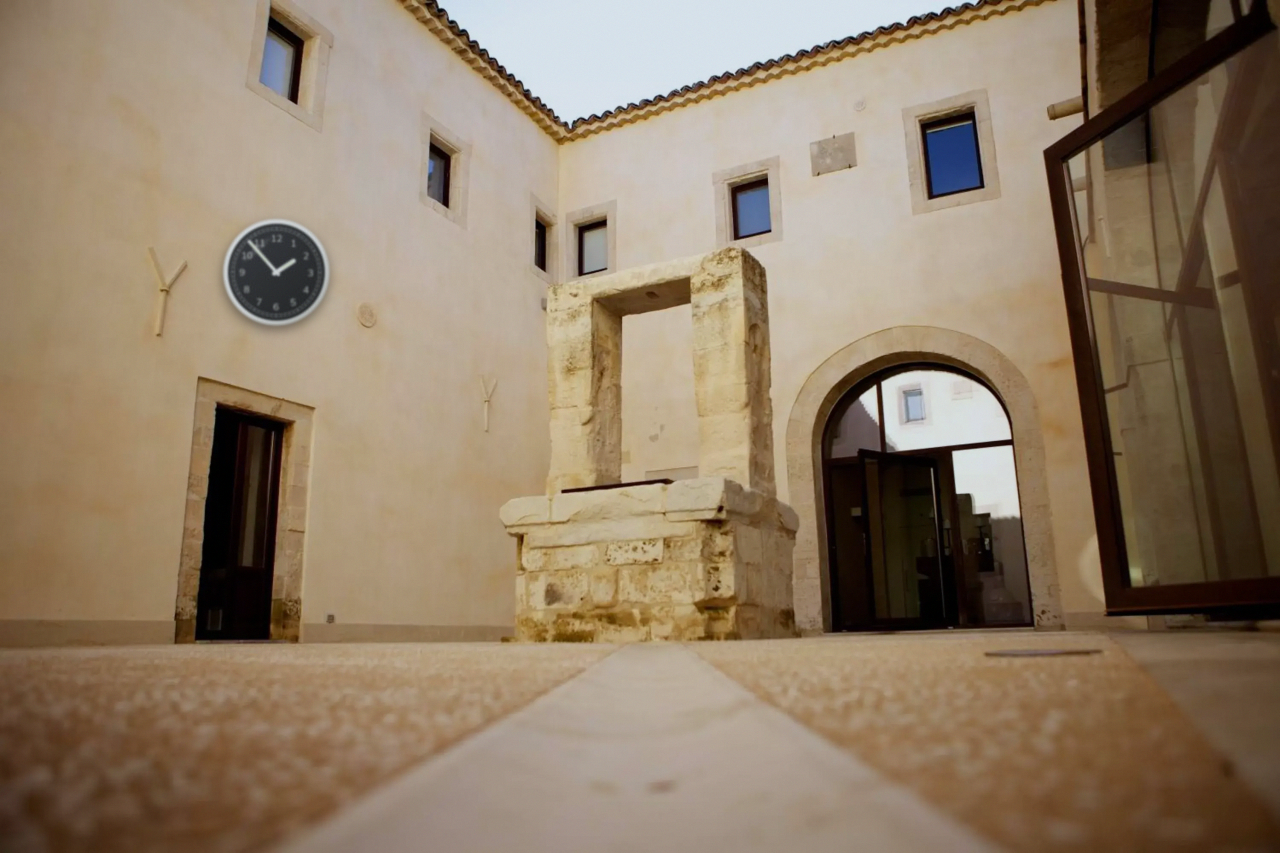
1,53
